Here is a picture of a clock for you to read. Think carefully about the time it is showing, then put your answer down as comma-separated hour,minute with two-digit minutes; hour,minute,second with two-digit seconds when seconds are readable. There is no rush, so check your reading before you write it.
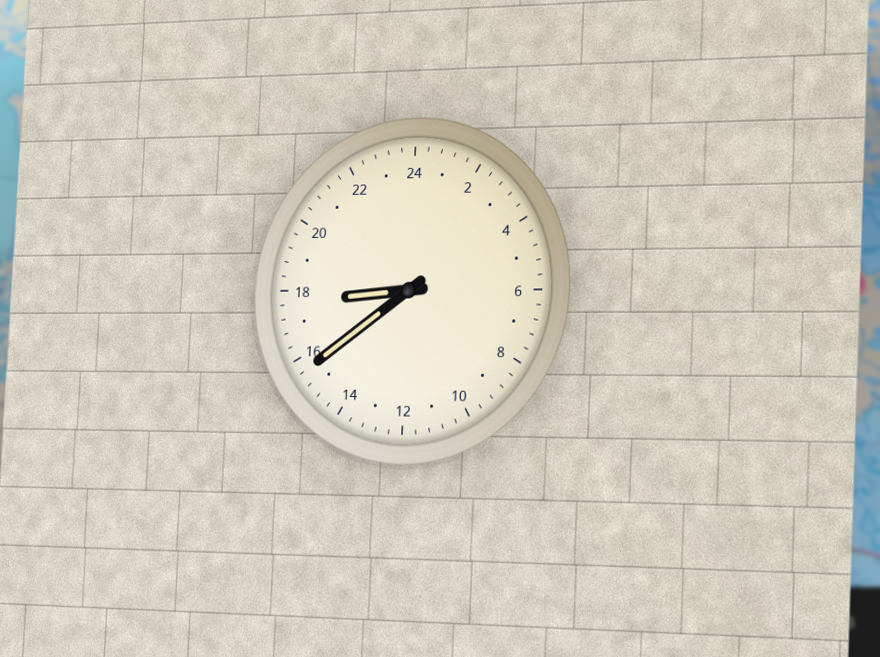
17,39
